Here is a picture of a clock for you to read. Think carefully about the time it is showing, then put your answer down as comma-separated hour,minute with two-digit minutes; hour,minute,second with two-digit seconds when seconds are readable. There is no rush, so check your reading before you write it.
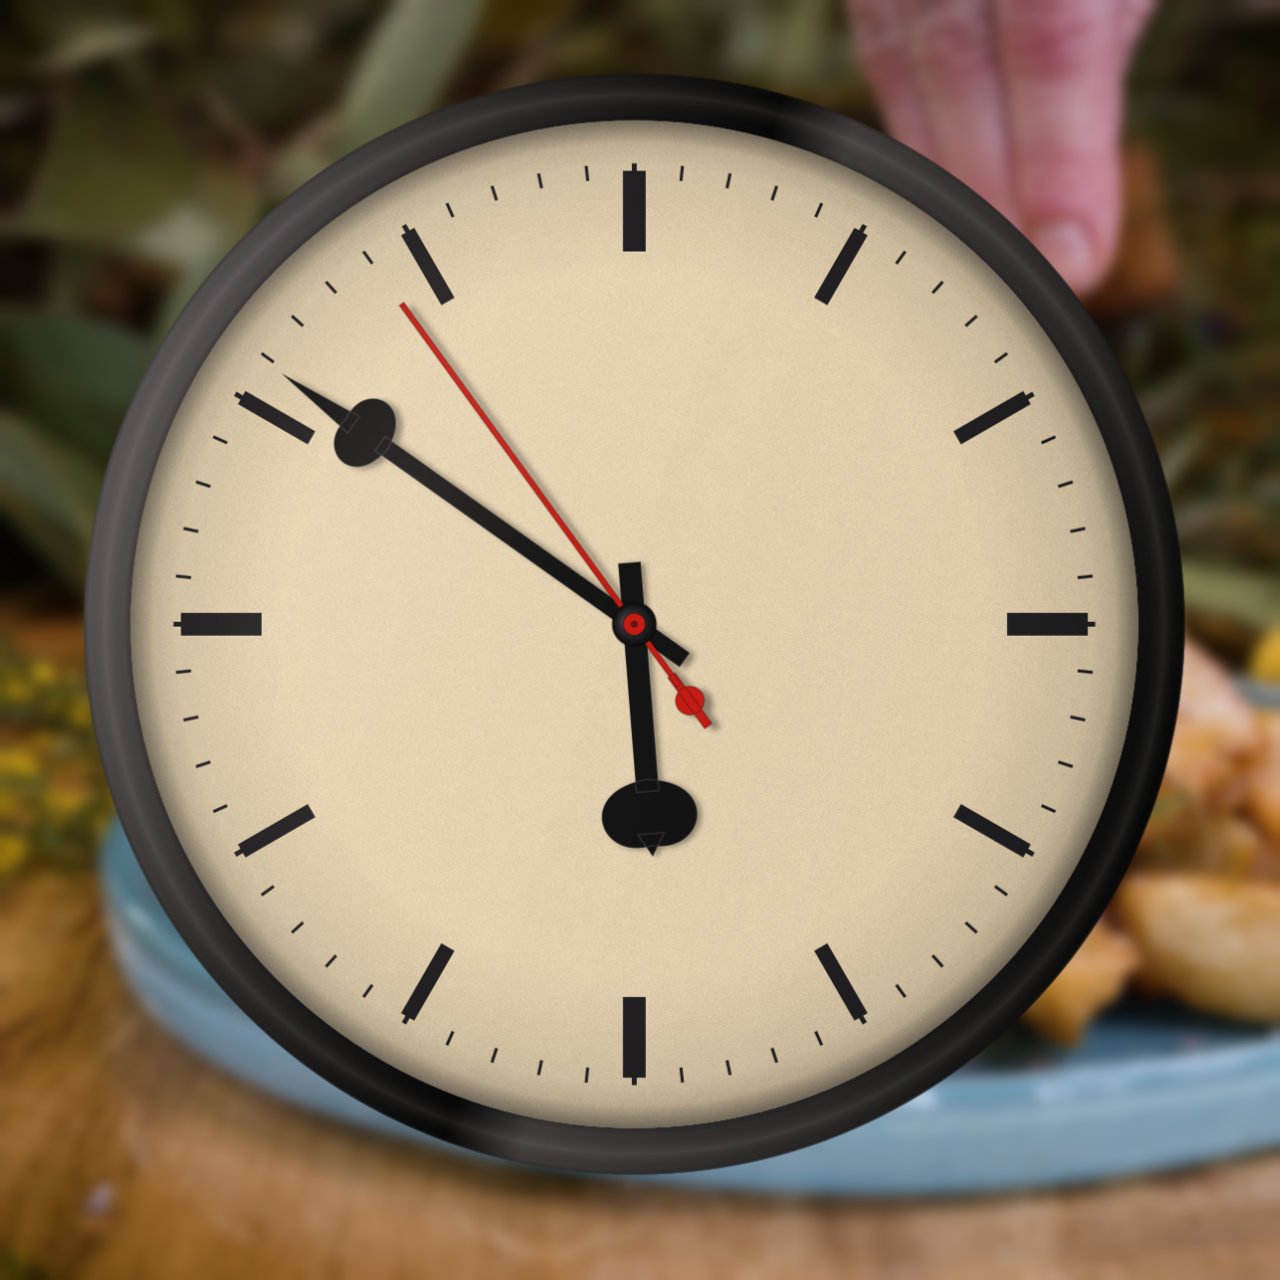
5,50,54
